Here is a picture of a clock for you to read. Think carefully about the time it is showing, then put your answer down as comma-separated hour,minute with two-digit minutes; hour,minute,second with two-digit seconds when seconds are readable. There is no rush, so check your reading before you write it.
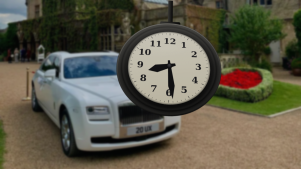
8,29
